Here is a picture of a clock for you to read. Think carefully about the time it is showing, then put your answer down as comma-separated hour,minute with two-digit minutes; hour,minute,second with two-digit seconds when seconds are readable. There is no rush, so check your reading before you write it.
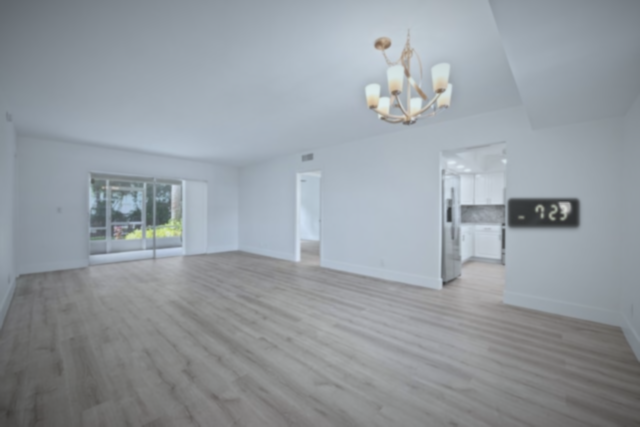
7,23
